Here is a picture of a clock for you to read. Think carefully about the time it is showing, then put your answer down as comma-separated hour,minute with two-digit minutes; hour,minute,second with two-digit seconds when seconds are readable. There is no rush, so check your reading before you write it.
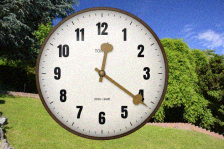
12,21
